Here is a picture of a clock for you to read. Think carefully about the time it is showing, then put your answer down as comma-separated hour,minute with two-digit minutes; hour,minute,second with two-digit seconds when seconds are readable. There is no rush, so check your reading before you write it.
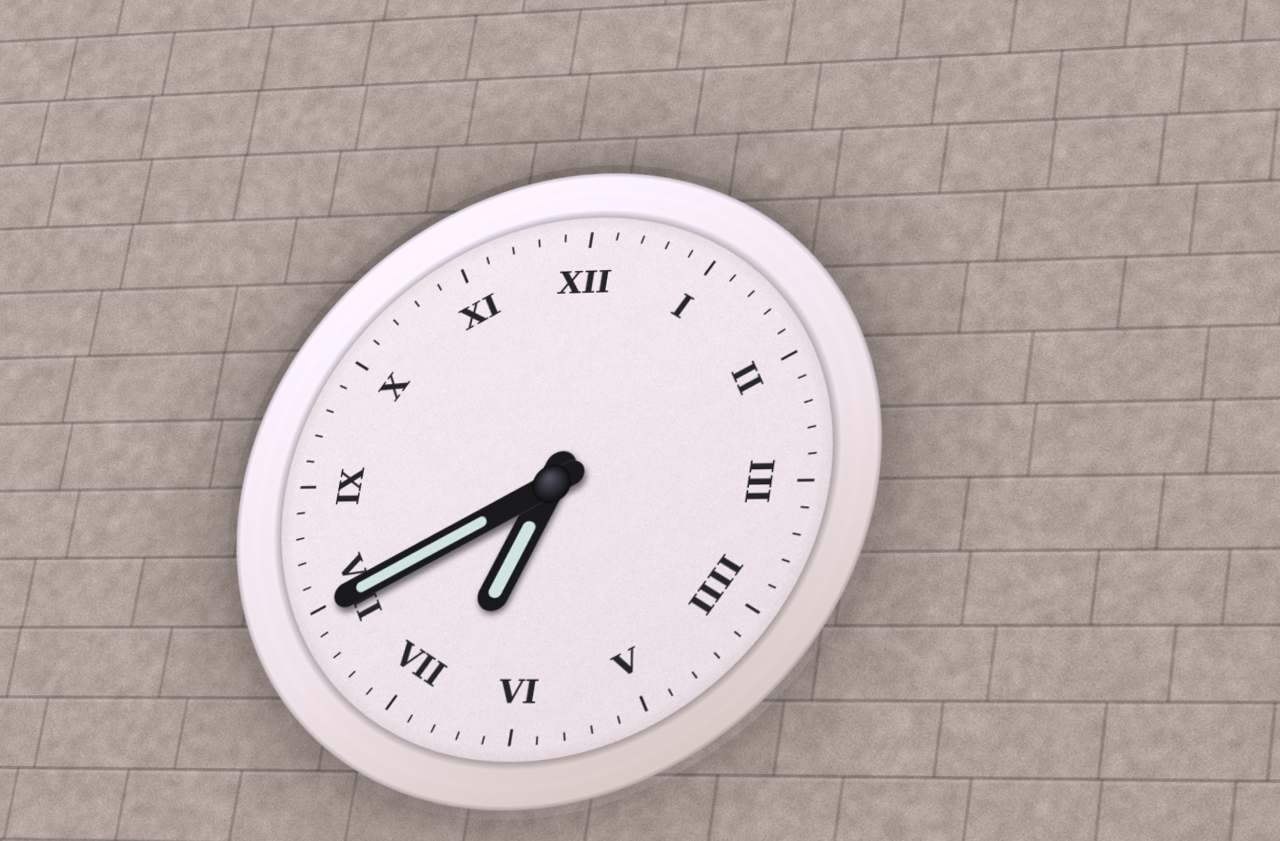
6,40
